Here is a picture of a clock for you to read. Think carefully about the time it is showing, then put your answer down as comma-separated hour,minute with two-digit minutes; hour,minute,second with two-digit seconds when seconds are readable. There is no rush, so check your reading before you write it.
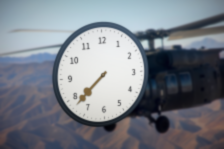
7,38
